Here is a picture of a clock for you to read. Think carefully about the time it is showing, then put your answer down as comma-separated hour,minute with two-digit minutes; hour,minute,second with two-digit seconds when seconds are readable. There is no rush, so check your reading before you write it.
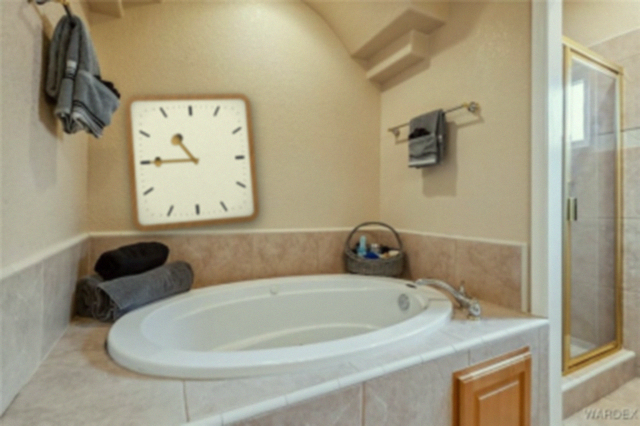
10,45
